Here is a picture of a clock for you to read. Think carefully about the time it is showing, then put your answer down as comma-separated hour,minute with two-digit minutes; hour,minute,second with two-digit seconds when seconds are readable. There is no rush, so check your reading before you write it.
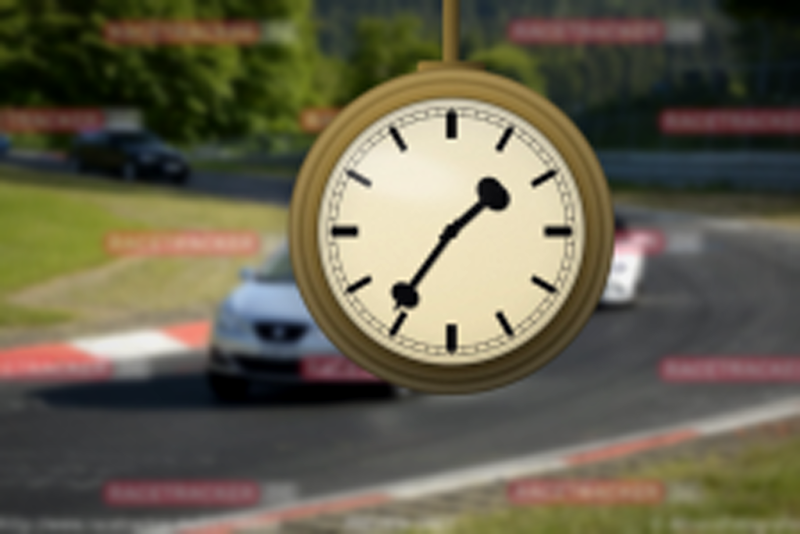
1,36
